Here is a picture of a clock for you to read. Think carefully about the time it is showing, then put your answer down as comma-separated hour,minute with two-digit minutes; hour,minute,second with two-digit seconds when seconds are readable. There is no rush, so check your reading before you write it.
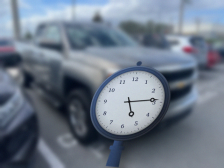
5,14
